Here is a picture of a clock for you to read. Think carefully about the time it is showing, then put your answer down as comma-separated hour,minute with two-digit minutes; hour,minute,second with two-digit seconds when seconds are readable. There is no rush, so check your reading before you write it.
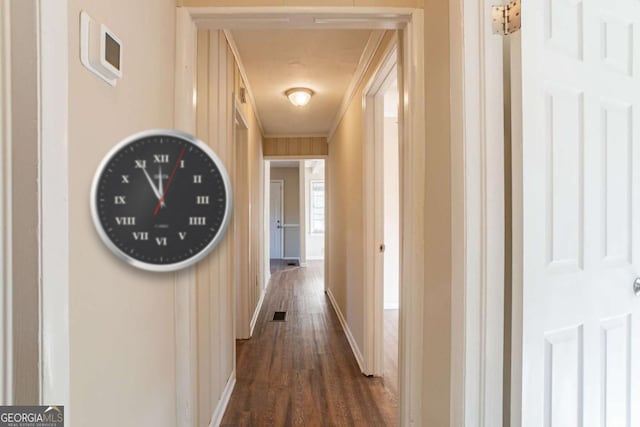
11,55,04
